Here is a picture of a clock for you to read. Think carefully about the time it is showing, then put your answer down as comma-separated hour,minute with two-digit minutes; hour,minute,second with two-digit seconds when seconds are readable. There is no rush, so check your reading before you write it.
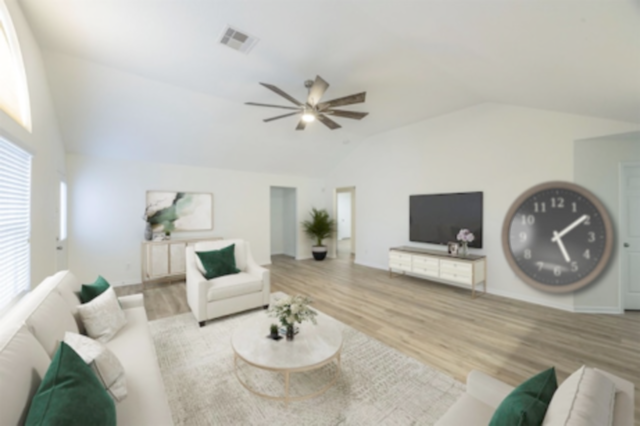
5,09
